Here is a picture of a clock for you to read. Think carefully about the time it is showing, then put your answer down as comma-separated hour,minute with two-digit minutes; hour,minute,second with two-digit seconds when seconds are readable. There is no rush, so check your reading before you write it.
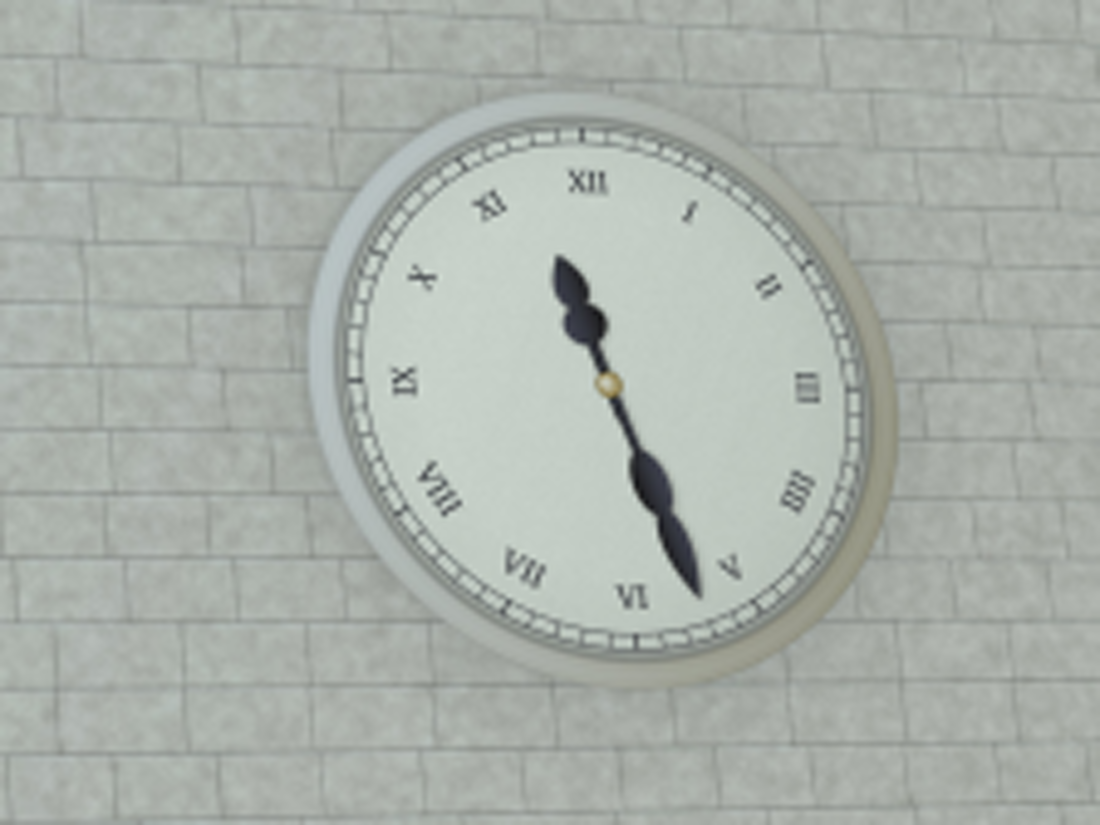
11,27
